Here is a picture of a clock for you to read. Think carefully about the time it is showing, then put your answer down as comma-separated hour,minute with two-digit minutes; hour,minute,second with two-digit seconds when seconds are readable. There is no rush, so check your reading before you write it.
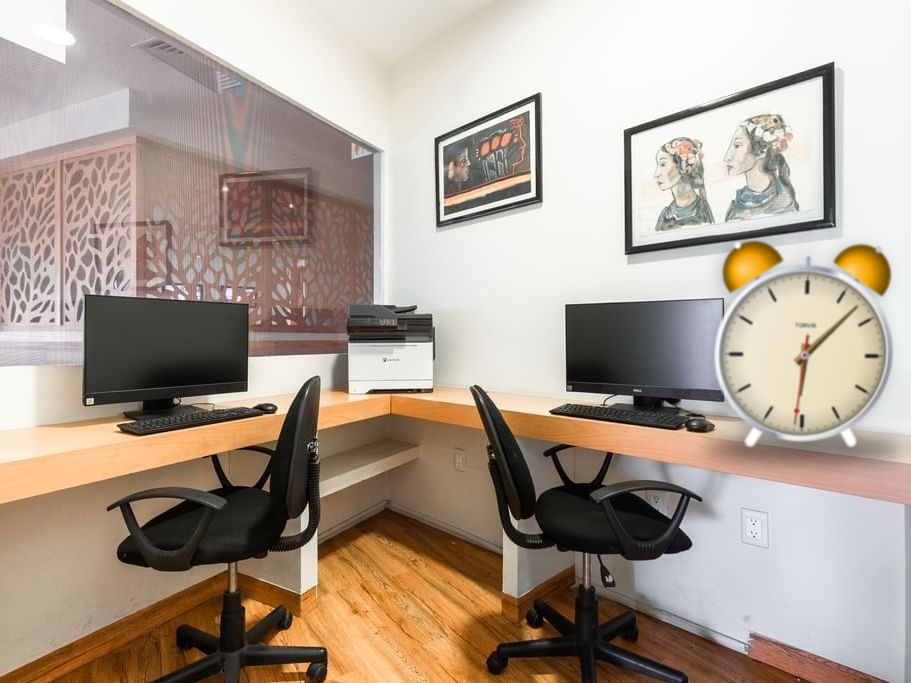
6,07,31
